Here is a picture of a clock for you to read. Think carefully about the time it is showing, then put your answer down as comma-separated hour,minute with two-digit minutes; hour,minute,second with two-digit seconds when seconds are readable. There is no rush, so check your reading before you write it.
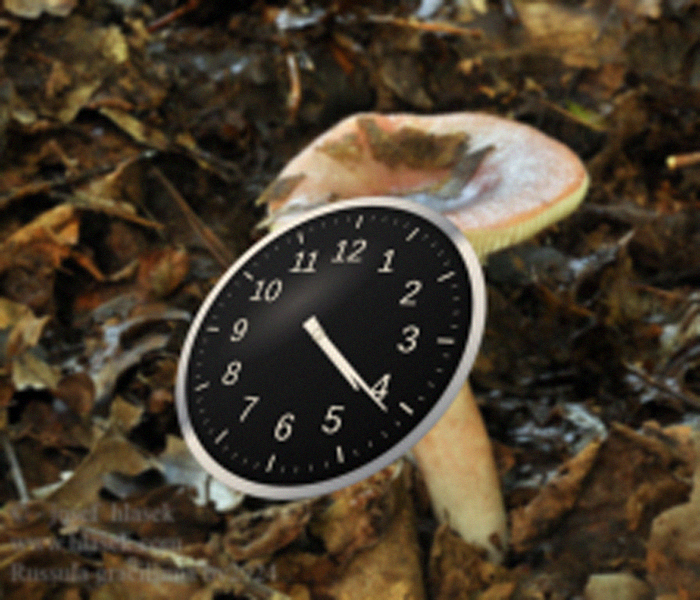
4,21
